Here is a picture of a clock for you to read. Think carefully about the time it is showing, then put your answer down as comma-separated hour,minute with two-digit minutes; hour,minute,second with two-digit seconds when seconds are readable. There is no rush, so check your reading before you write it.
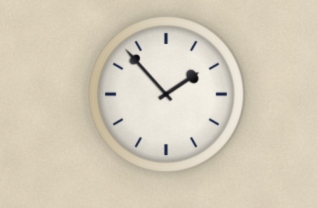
1,53
